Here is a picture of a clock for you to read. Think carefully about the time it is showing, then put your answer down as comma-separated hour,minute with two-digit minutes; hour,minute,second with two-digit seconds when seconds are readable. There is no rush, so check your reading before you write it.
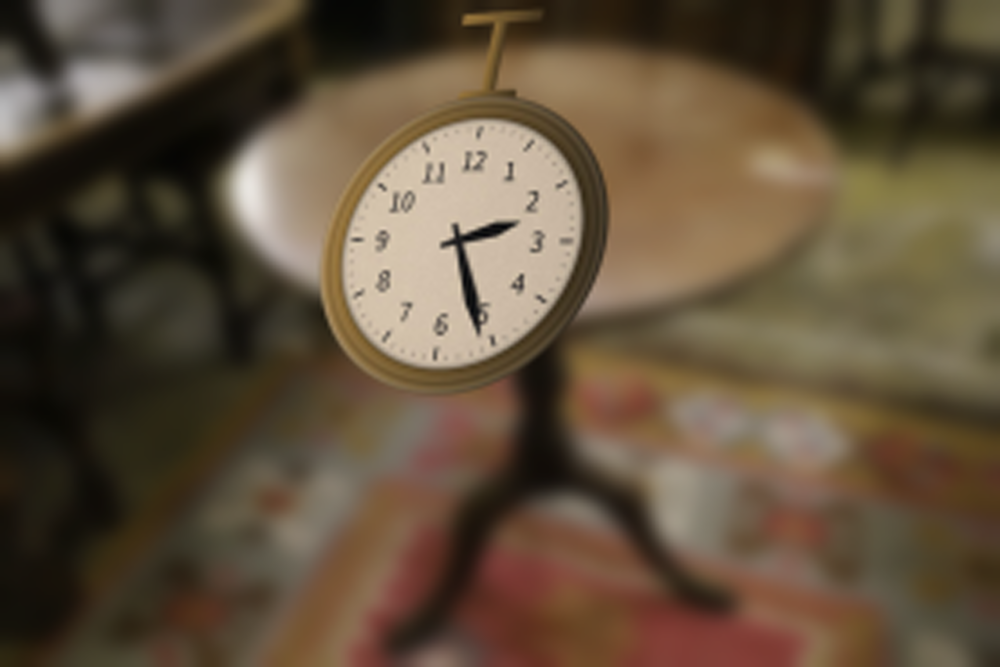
2,26
